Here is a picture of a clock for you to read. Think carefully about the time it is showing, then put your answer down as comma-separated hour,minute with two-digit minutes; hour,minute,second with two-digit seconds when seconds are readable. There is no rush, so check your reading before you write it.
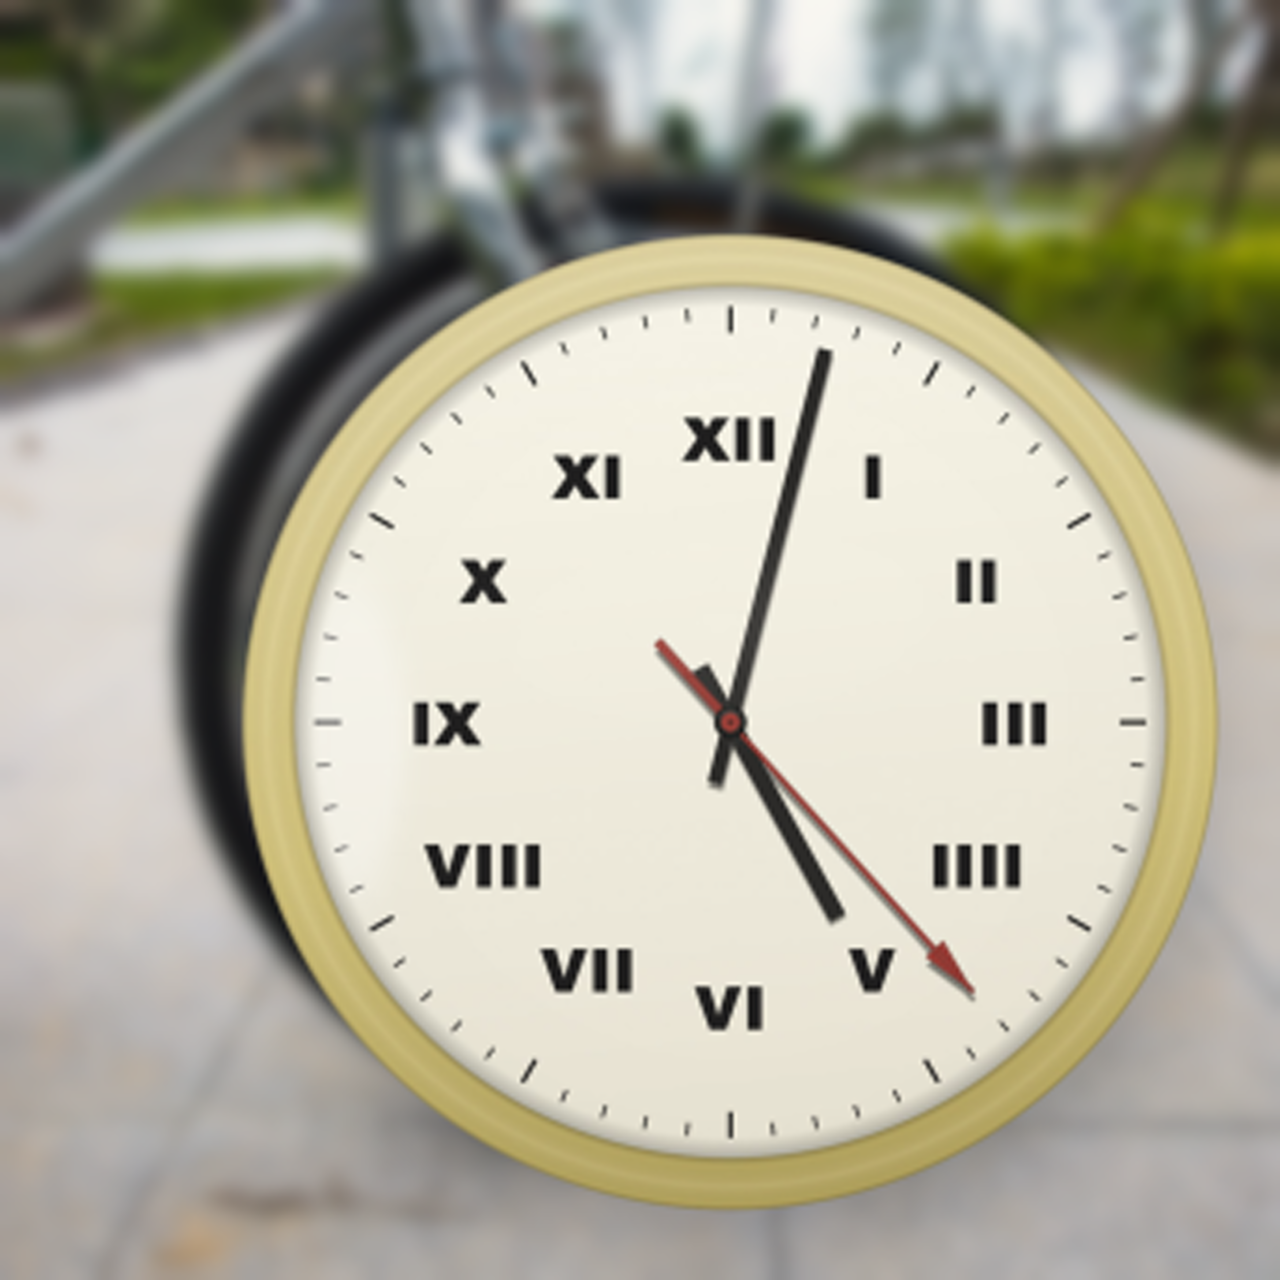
5,02,23
